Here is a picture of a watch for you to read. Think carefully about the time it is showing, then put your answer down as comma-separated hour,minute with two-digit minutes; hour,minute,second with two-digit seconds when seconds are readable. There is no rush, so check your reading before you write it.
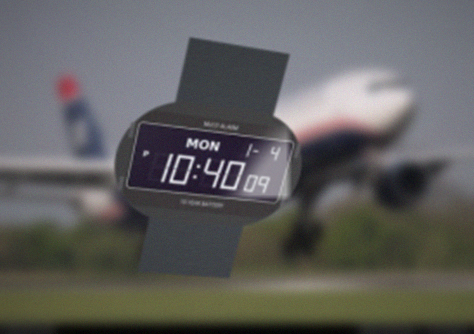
10,40,09
